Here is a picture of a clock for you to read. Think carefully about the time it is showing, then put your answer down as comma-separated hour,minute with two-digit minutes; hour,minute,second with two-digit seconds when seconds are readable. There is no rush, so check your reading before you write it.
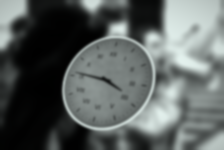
3,46
